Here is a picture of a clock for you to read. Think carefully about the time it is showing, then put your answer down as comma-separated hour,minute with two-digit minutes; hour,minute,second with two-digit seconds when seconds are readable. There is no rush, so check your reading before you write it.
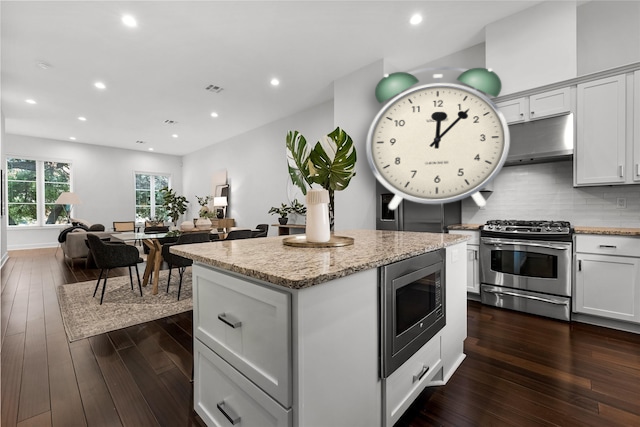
12,07
